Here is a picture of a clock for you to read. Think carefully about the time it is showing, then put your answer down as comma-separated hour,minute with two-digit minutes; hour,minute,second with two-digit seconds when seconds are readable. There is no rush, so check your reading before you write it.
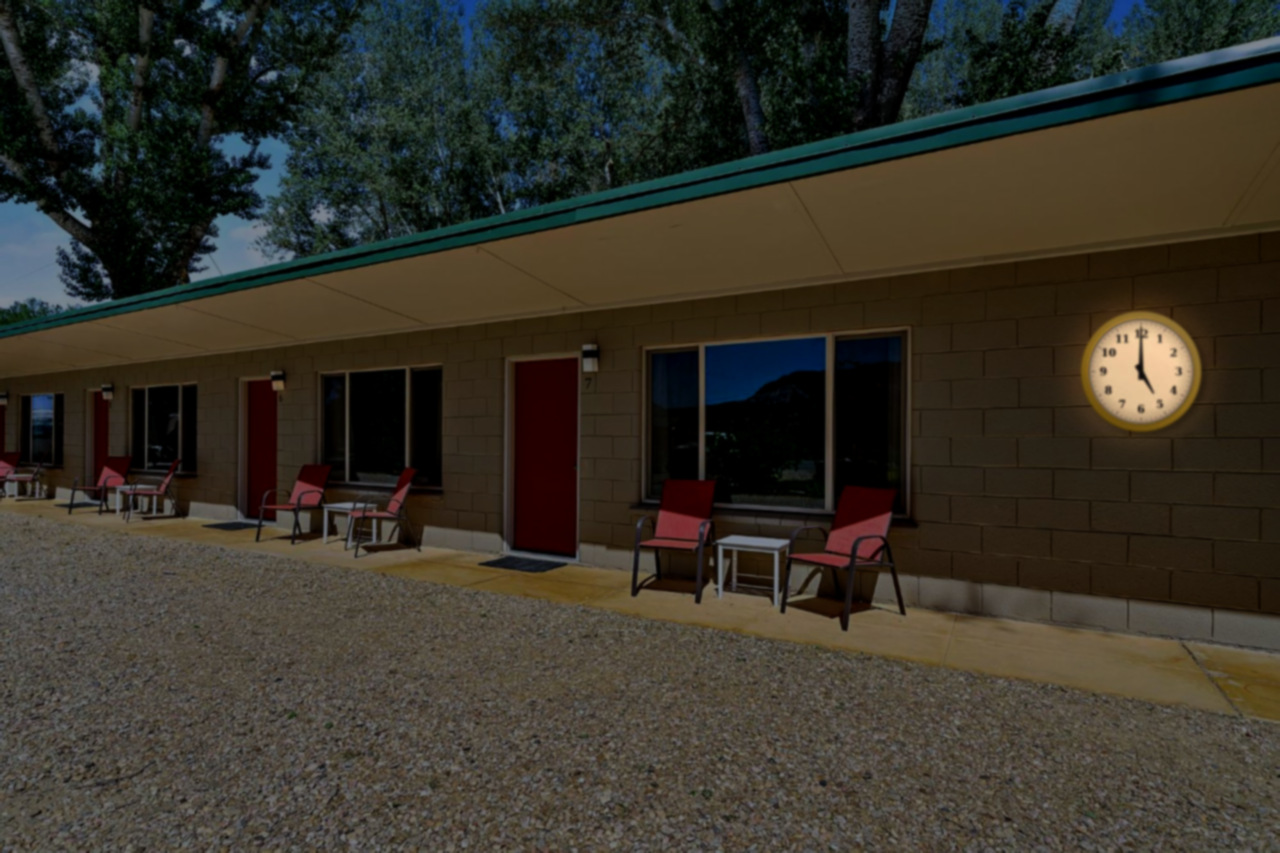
5,00
